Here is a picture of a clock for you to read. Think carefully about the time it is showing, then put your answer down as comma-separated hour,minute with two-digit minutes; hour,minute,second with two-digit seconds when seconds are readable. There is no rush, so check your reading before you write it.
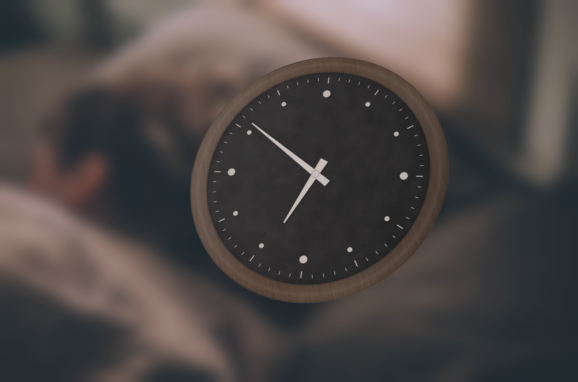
6,51
